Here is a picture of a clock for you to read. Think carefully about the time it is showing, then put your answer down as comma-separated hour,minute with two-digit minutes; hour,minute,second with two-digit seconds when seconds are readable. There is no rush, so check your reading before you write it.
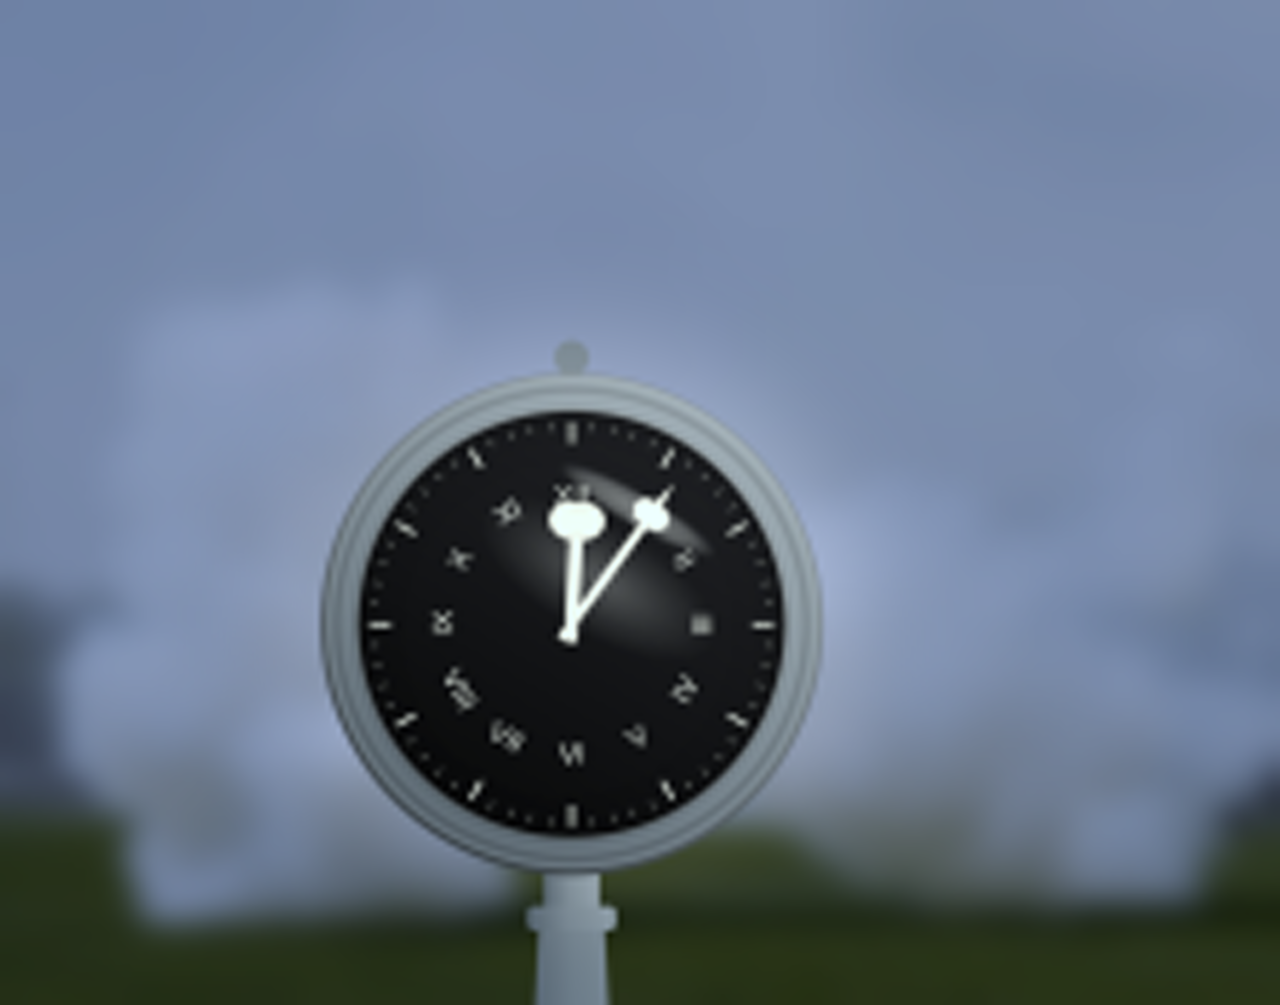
12,06
